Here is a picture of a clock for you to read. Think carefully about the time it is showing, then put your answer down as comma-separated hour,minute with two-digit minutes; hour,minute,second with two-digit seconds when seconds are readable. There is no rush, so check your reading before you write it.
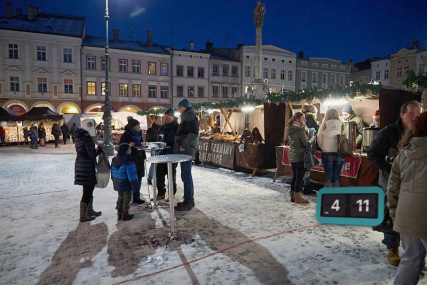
4,11
